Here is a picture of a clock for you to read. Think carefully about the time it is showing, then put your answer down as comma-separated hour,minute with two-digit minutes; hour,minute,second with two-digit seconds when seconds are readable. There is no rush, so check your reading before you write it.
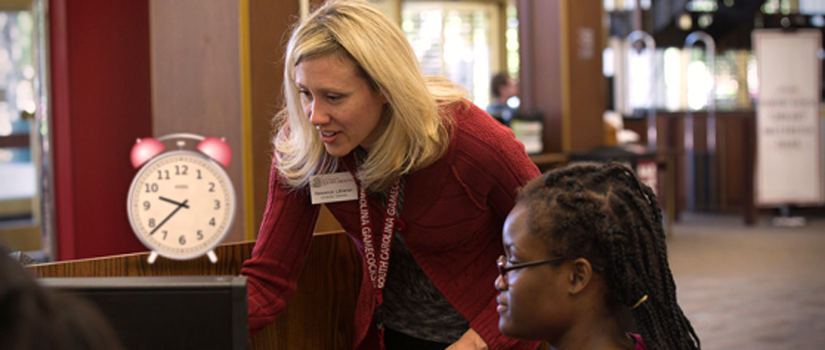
9,38
